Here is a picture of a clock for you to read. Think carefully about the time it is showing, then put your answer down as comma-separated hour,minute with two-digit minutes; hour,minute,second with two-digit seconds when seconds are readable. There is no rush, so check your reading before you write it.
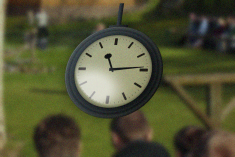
11,14
